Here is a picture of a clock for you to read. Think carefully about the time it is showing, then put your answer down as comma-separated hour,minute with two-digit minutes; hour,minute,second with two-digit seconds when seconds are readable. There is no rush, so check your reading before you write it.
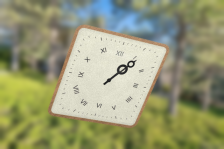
1,06
